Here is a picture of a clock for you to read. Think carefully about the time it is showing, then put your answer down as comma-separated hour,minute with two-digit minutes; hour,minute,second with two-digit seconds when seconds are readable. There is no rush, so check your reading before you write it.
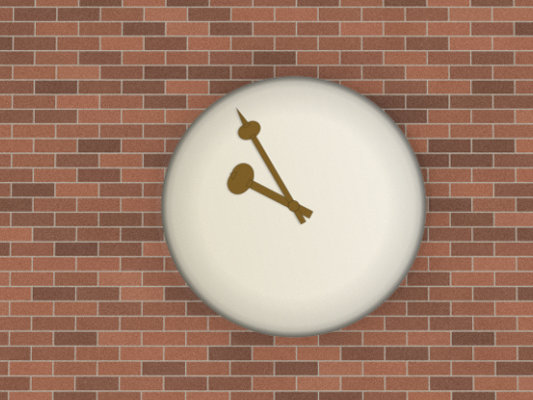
9,55
